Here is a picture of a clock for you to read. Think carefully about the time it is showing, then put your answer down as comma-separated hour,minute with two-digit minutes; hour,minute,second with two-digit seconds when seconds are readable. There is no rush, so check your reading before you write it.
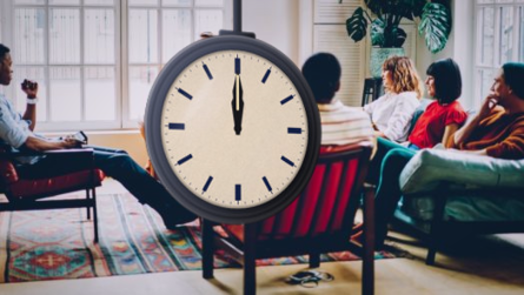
12,00
